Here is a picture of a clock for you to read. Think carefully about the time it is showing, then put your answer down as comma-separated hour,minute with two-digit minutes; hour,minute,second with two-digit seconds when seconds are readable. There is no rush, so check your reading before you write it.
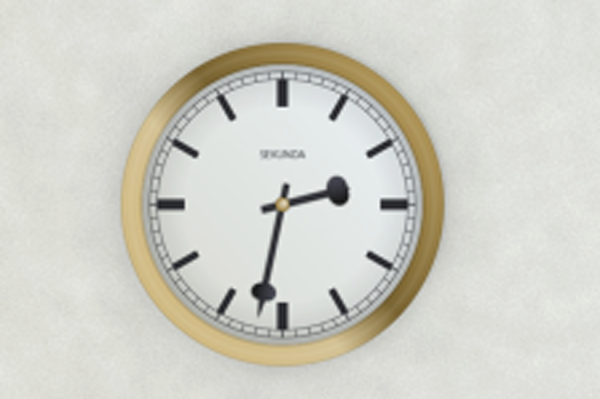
2,32
